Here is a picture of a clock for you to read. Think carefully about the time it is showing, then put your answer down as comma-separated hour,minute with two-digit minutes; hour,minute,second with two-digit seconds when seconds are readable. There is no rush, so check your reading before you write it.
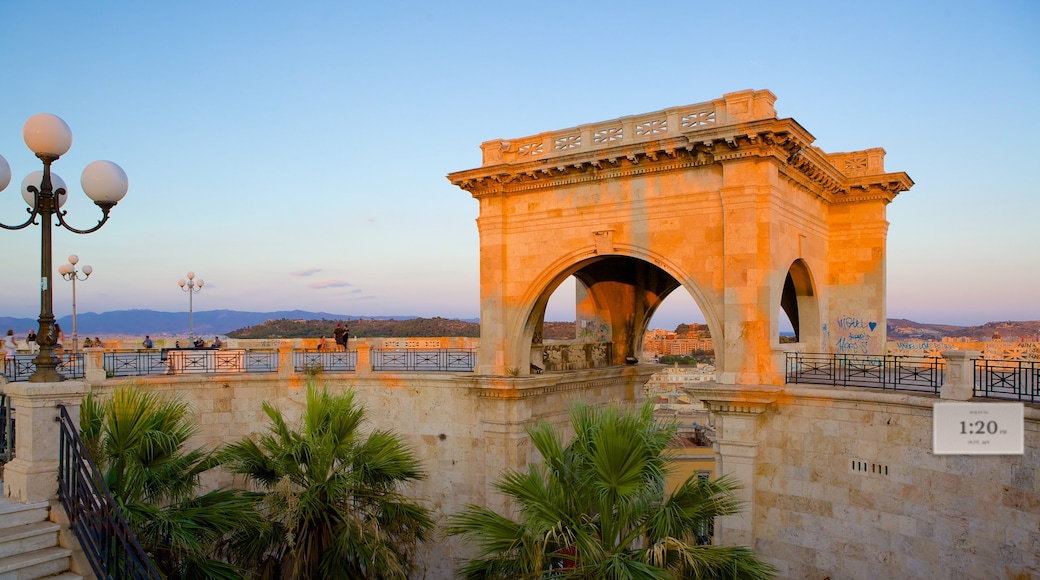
1,20
